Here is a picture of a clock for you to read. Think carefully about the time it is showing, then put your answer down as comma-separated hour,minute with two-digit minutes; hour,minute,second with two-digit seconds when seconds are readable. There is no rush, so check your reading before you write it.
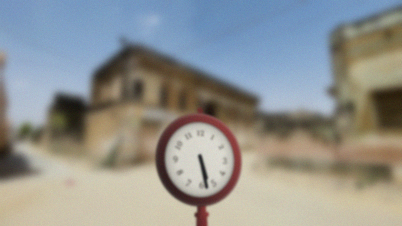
5,28
